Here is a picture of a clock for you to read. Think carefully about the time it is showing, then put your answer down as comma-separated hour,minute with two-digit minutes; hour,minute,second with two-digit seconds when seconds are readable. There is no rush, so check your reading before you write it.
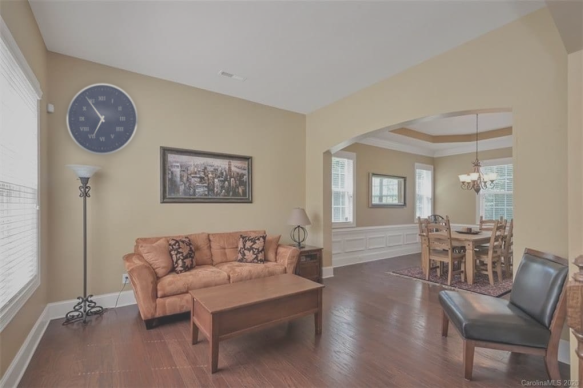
6,54
